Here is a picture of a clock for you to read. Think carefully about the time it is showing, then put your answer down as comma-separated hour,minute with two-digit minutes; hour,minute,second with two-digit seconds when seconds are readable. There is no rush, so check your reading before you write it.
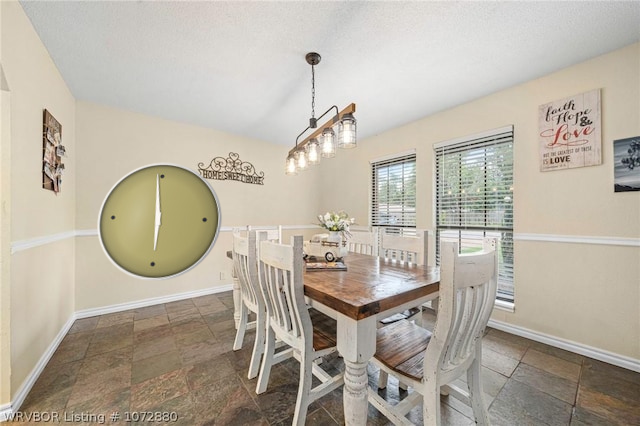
5,59
